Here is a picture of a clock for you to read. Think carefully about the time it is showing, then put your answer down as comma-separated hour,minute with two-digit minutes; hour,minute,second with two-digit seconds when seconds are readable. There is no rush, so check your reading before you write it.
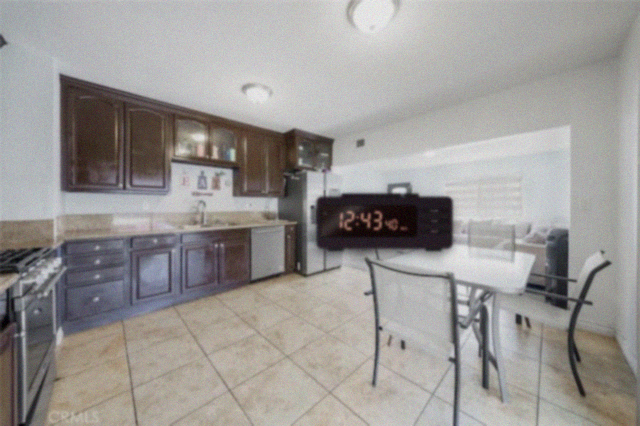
12,43
